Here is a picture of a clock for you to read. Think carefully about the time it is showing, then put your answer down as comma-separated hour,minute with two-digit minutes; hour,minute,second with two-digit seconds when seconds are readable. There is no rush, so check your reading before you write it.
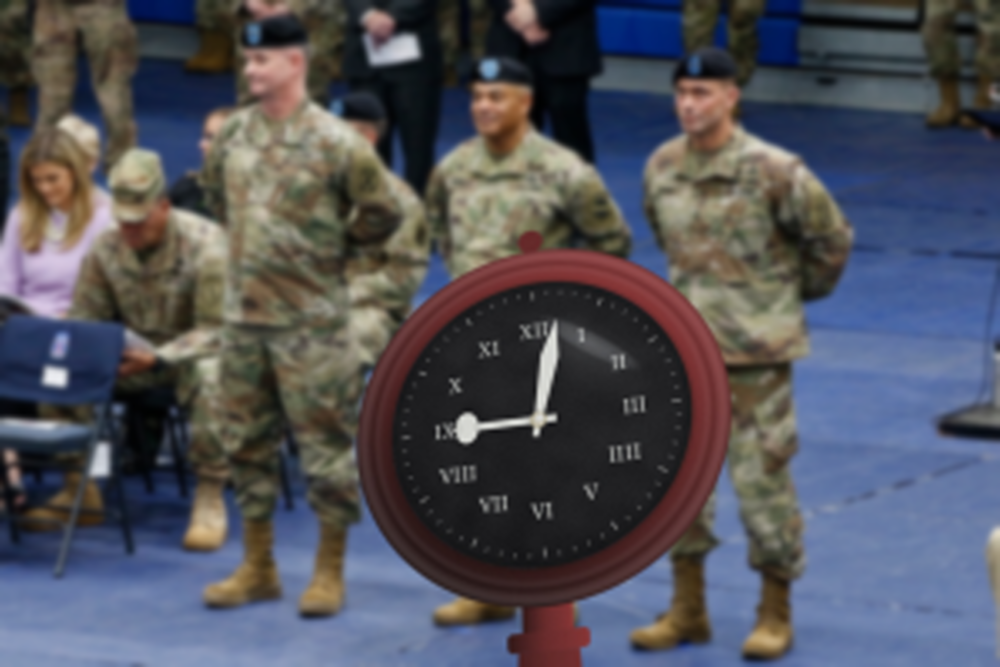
9,02
